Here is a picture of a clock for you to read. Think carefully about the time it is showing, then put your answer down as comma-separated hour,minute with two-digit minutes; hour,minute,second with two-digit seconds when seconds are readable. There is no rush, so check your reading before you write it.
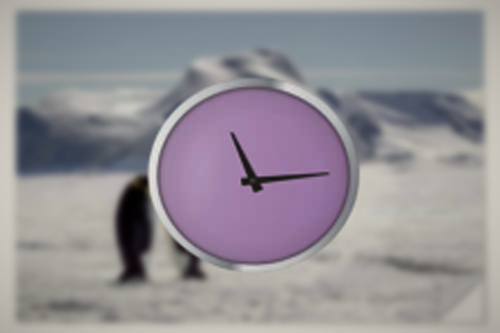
11,14
